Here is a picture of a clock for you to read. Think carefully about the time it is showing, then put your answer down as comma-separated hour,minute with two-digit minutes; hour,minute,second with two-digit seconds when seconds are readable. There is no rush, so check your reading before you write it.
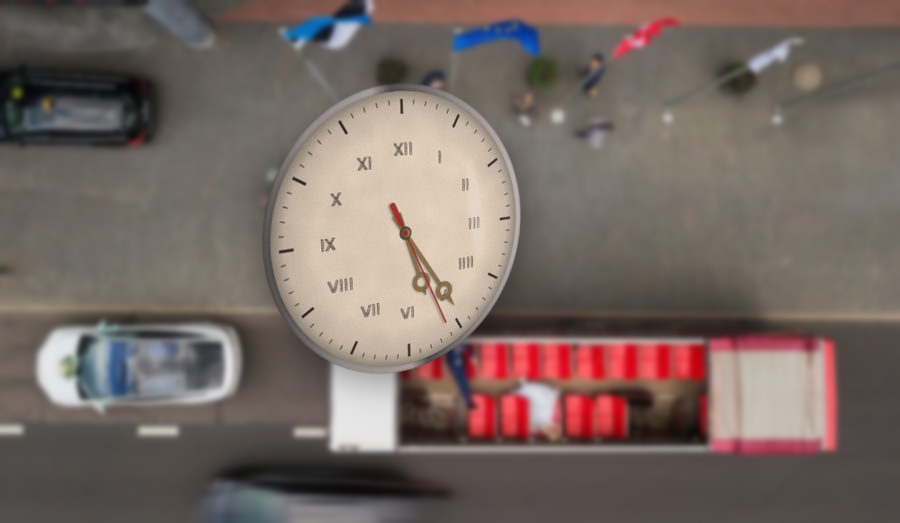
5,24,26
